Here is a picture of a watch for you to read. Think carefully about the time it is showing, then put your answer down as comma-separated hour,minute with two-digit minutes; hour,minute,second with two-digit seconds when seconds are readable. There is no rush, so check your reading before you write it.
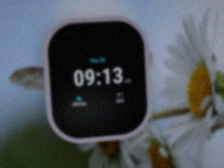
9,13
